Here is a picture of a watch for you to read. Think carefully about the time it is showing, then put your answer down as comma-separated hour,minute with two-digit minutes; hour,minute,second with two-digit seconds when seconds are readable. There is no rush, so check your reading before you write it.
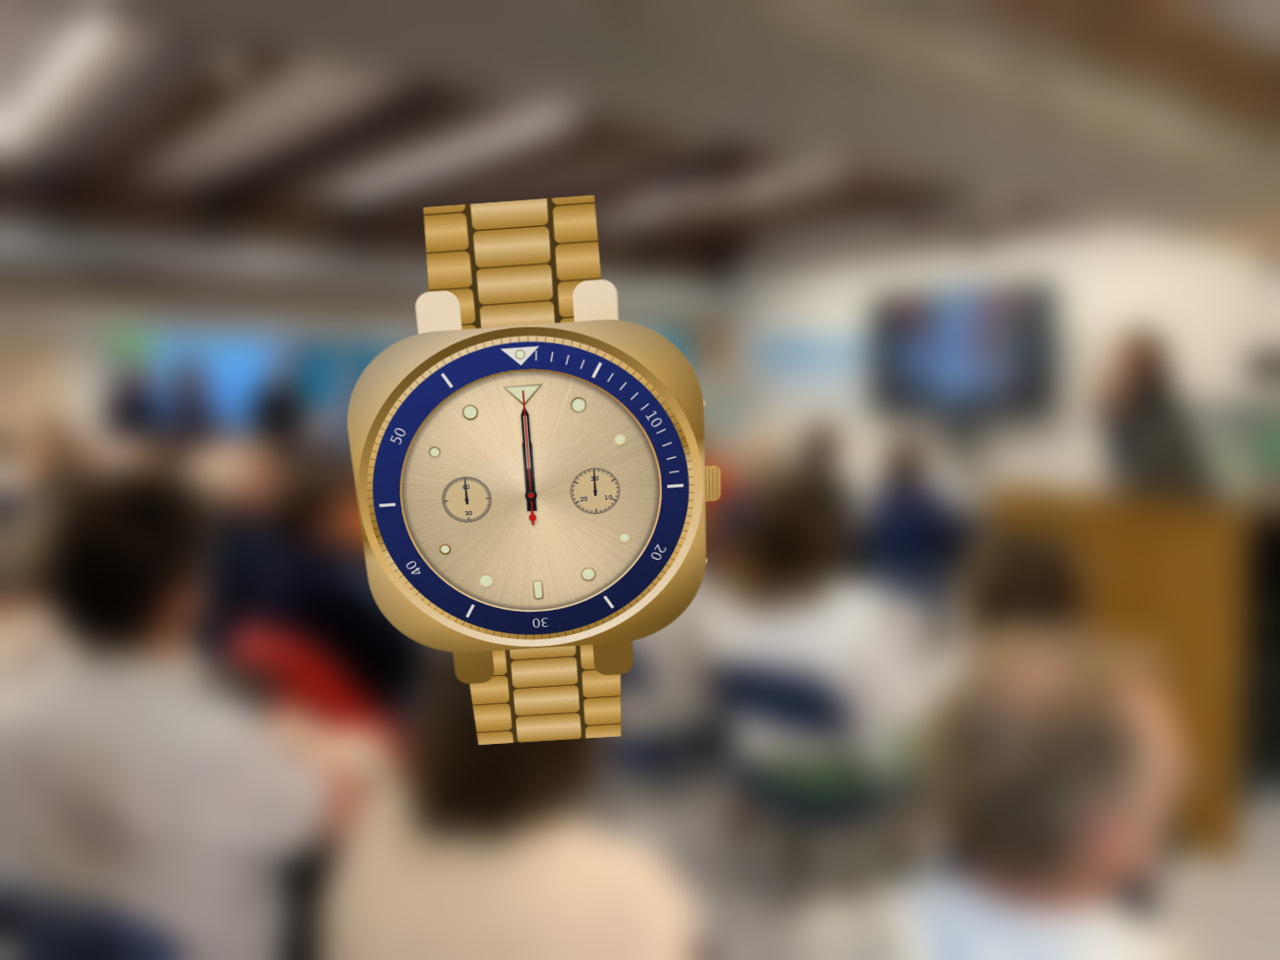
12,00
